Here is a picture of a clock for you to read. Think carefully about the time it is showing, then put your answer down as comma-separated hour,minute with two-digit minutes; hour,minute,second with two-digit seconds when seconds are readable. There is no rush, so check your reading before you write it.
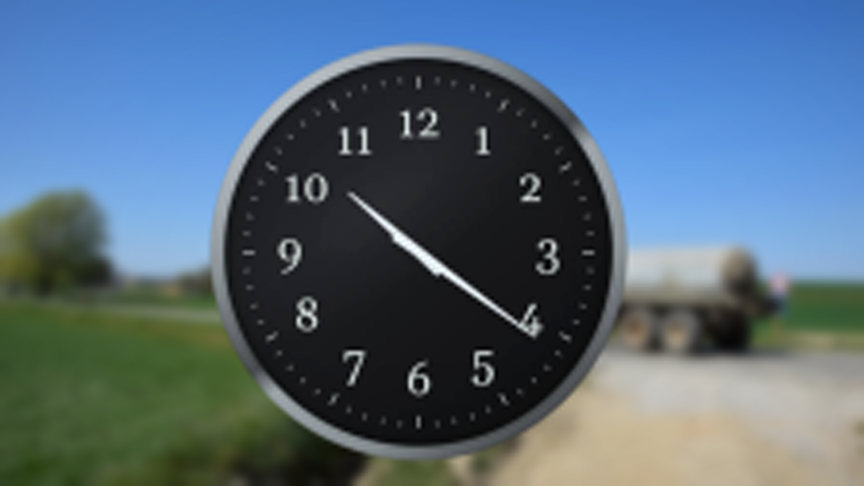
10,21
